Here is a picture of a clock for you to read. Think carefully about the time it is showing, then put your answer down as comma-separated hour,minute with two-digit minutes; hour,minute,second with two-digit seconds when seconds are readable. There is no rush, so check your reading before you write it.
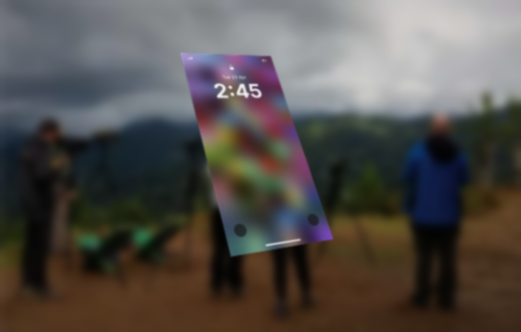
2,45
